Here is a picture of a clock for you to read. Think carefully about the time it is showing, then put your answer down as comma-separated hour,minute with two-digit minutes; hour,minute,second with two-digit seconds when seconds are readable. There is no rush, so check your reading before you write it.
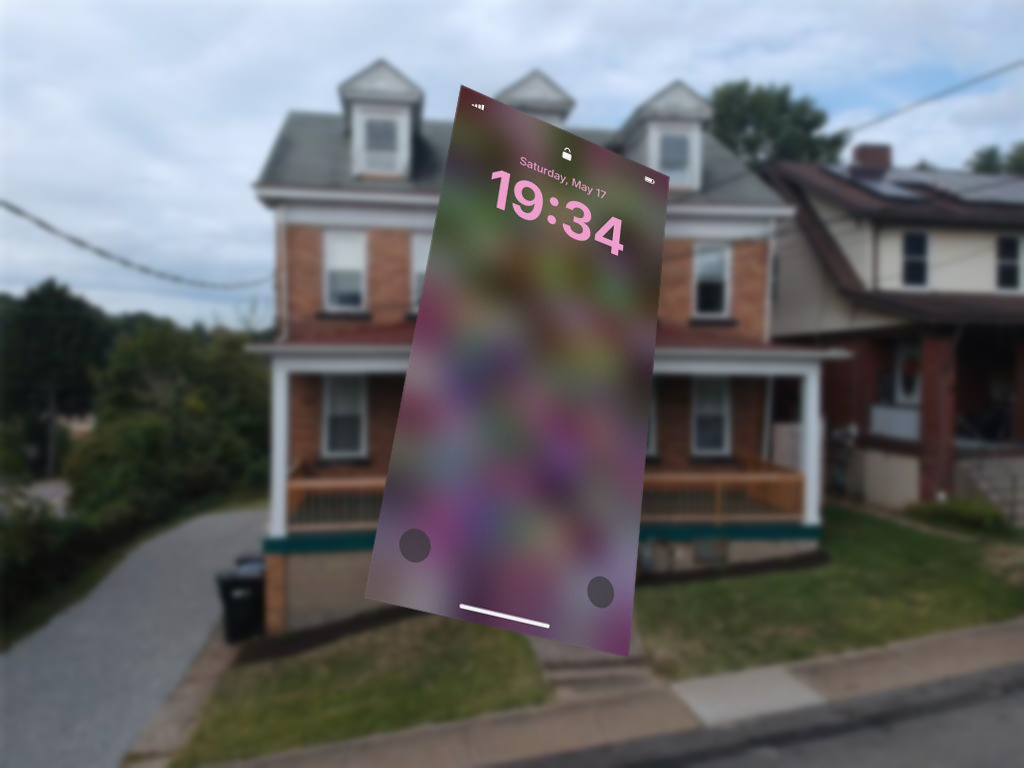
19,34
